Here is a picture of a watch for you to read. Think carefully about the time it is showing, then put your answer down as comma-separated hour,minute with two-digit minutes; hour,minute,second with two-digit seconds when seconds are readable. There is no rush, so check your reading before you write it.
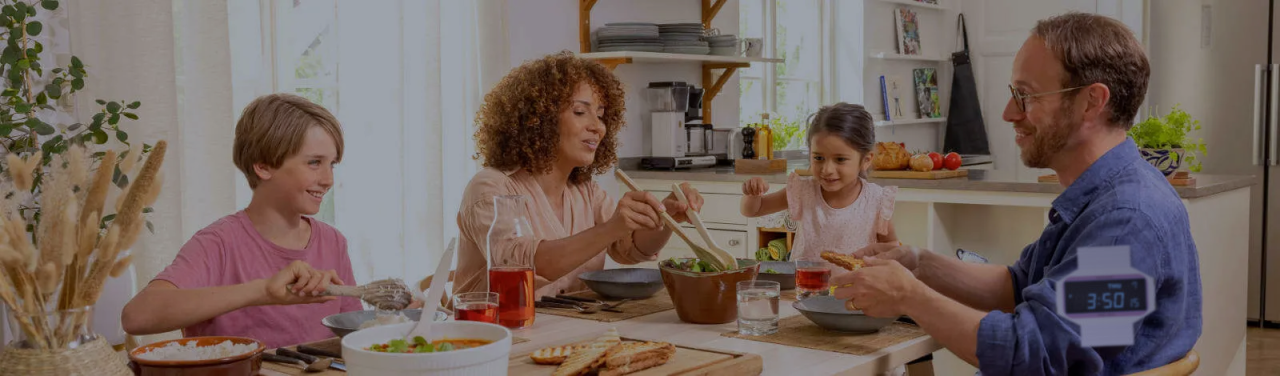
3,50
